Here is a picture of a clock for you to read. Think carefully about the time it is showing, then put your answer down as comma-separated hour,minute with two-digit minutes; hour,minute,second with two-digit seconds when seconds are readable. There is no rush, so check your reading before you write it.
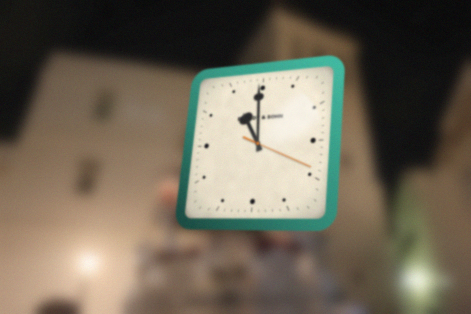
10,59,19
